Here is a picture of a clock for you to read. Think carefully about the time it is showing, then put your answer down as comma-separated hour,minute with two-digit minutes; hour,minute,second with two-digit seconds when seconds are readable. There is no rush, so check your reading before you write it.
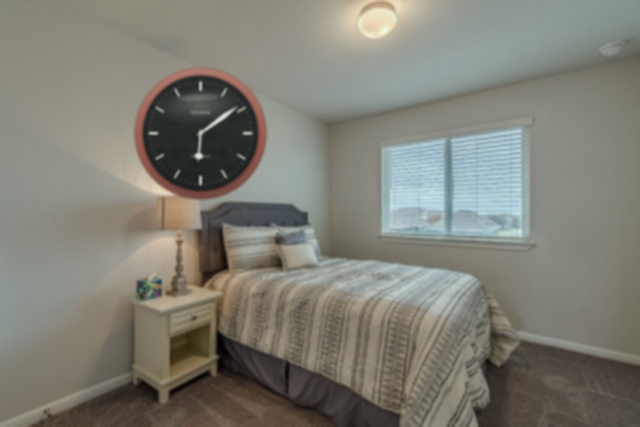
6,09
